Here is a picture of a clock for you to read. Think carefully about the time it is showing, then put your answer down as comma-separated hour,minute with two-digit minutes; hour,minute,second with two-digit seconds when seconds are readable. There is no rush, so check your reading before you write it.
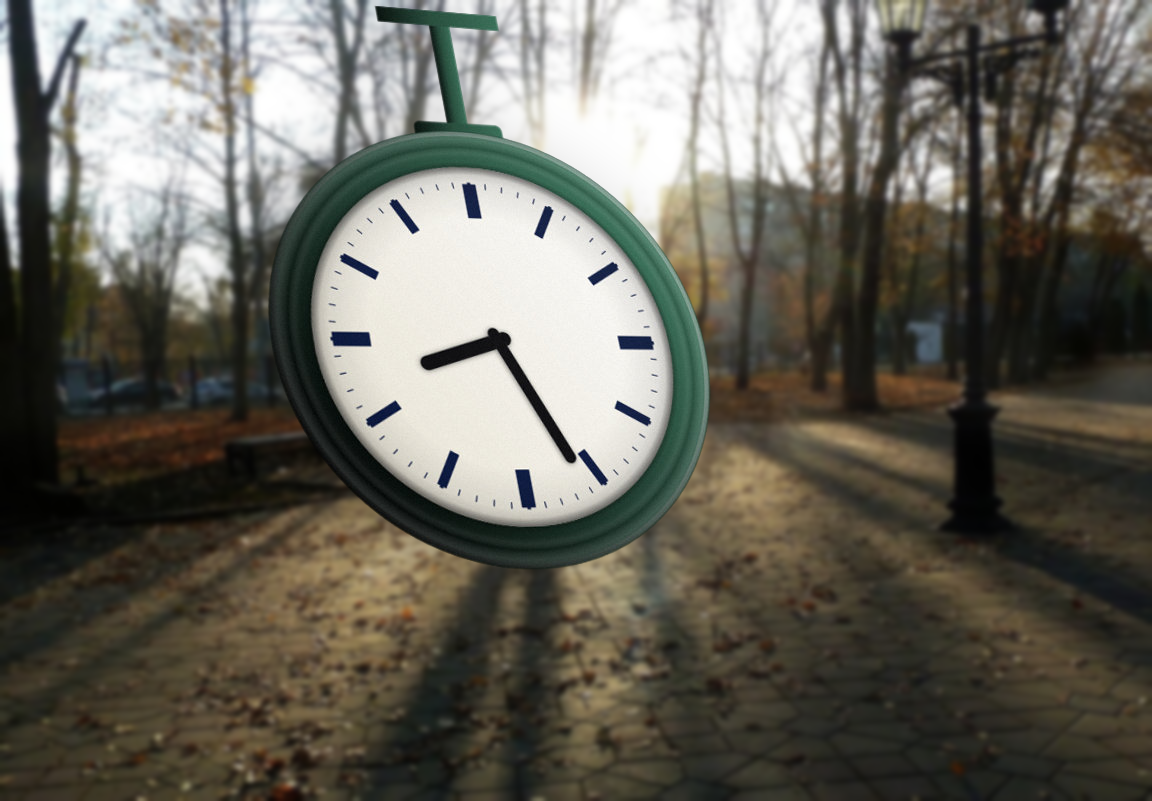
8,26
